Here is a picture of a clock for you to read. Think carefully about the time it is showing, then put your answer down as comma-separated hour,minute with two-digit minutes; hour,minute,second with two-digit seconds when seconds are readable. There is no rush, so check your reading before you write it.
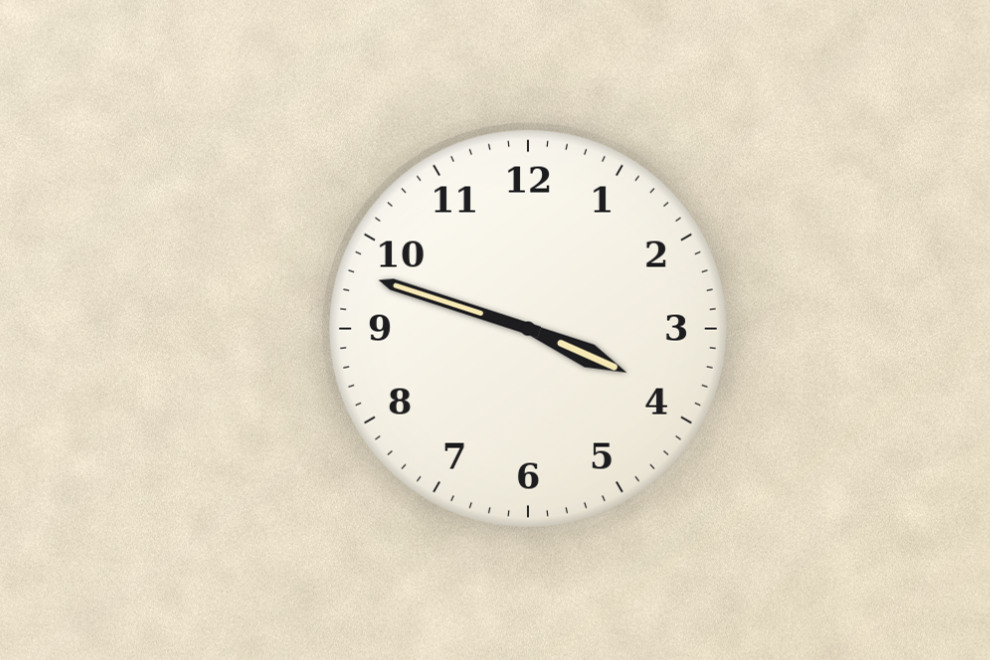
3,48
